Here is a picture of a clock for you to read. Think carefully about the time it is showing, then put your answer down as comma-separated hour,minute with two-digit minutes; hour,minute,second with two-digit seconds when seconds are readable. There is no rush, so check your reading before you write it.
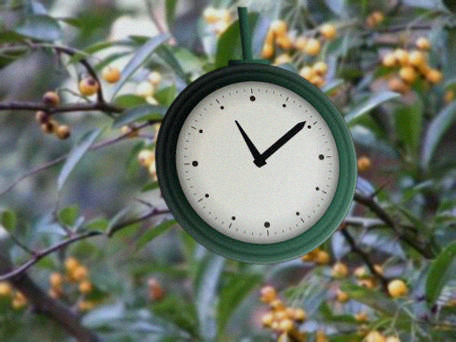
11,09
